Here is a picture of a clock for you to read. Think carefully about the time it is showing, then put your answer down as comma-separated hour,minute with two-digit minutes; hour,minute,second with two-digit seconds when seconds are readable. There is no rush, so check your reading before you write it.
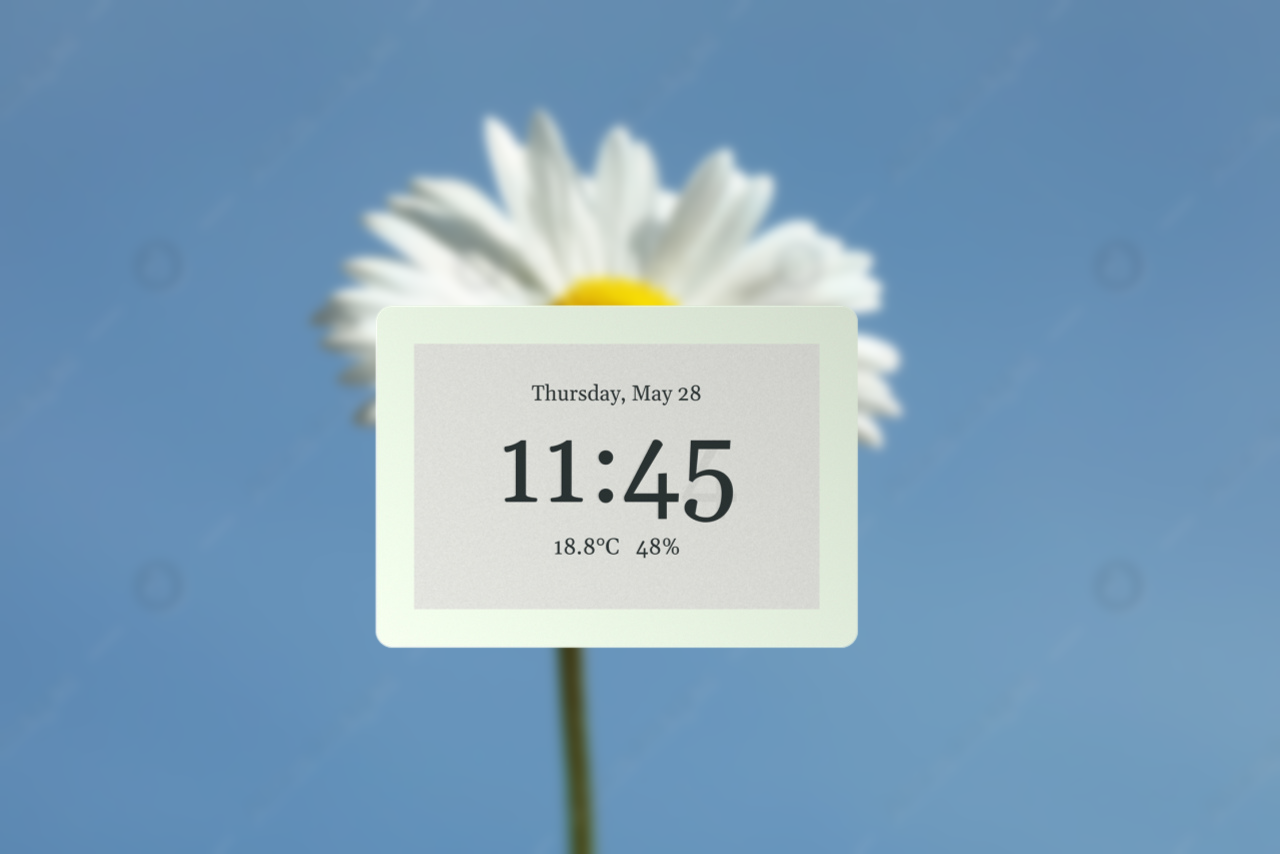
11,45
